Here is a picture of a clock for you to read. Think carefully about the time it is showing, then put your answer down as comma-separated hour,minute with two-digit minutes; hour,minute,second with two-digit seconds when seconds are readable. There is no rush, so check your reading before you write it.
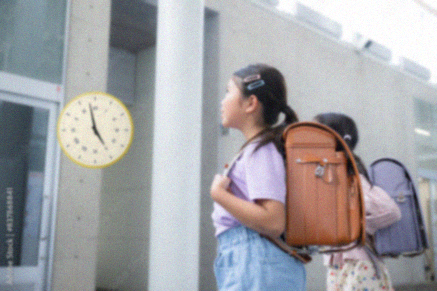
4,58
